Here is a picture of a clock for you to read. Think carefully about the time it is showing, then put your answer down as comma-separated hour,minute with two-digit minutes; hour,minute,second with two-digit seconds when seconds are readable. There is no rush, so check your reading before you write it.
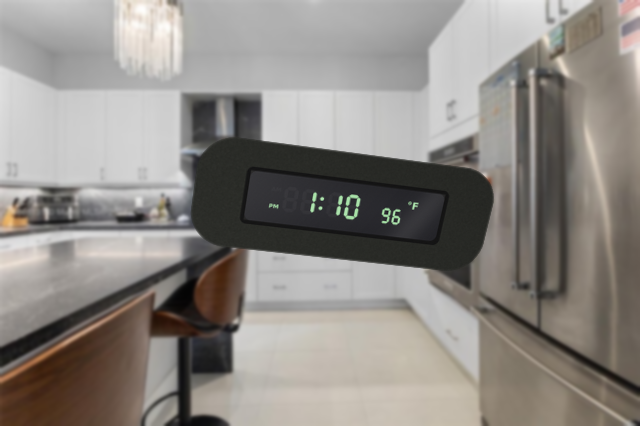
1,10
